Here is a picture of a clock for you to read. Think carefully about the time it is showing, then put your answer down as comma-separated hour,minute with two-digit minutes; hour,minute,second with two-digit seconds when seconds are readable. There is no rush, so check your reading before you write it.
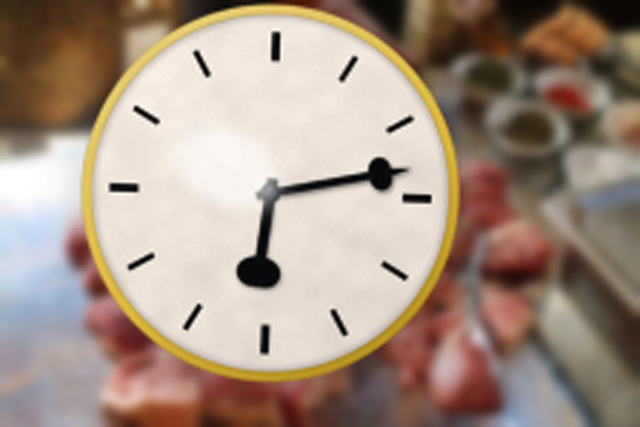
6,13
